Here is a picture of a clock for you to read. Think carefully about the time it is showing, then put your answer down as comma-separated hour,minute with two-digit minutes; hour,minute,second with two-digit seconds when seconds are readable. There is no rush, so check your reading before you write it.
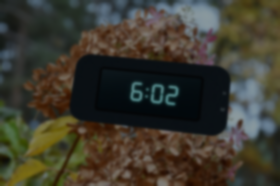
6,02
